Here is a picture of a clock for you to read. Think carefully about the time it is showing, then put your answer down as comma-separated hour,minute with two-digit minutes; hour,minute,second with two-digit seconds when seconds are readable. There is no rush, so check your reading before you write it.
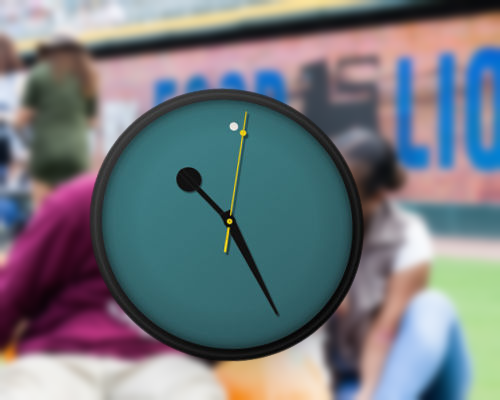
10,25,01
